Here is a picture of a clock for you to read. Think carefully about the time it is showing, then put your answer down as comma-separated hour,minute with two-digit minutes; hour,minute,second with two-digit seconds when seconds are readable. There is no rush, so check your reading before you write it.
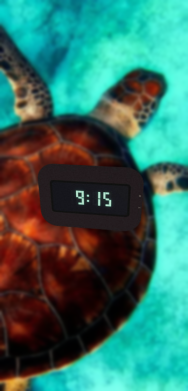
9,15
